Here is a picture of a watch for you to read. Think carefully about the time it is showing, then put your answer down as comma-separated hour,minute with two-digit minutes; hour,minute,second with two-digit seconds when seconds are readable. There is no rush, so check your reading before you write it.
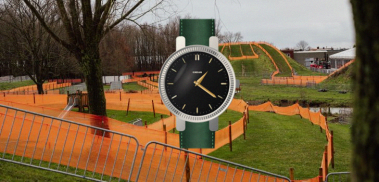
1,21
